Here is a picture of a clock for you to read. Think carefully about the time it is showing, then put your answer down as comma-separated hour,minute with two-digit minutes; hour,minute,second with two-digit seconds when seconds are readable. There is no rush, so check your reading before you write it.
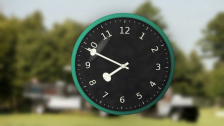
7,49
